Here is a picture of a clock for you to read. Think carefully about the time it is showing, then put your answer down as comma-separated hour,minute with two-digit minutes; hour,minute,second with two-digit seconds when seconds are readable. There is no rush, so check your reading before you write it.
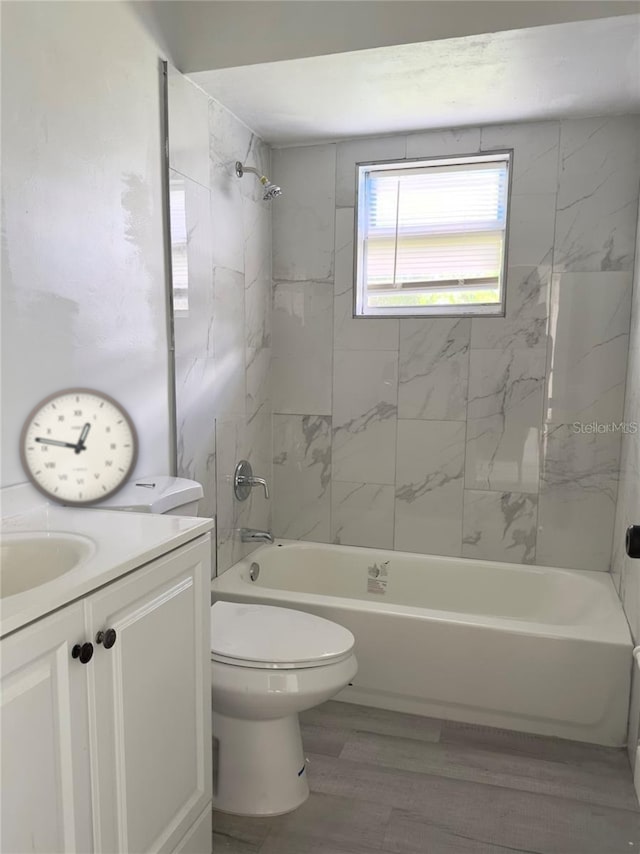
12,47
